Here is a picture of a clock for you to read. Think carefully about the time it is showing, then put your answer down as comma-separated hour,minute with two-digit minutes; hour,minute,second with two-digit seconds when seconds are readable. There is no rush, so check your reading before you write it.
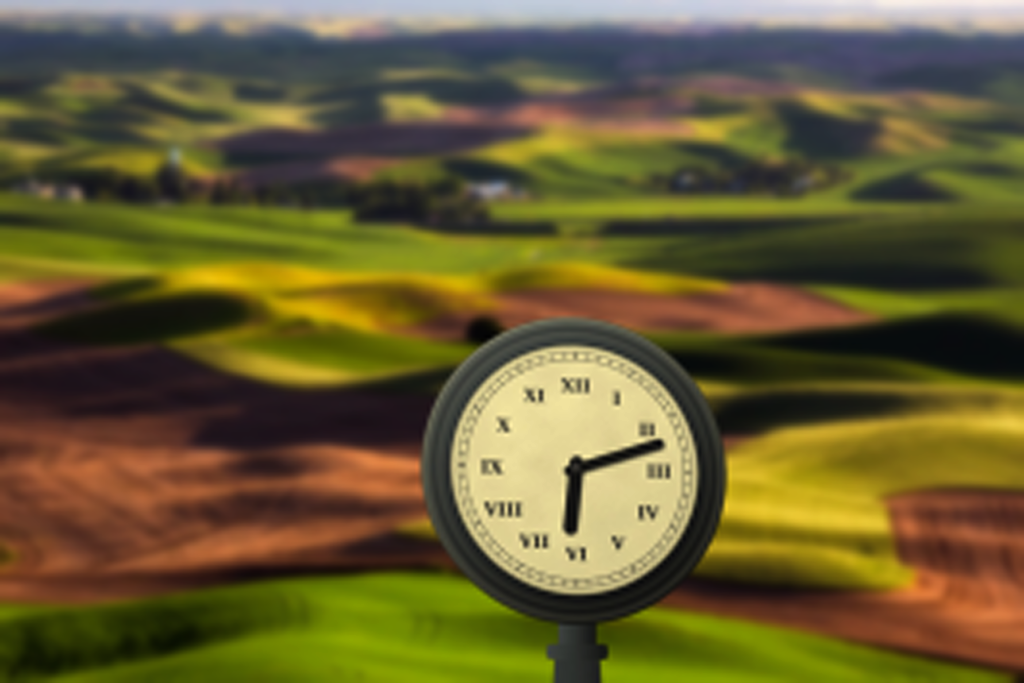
6,12
